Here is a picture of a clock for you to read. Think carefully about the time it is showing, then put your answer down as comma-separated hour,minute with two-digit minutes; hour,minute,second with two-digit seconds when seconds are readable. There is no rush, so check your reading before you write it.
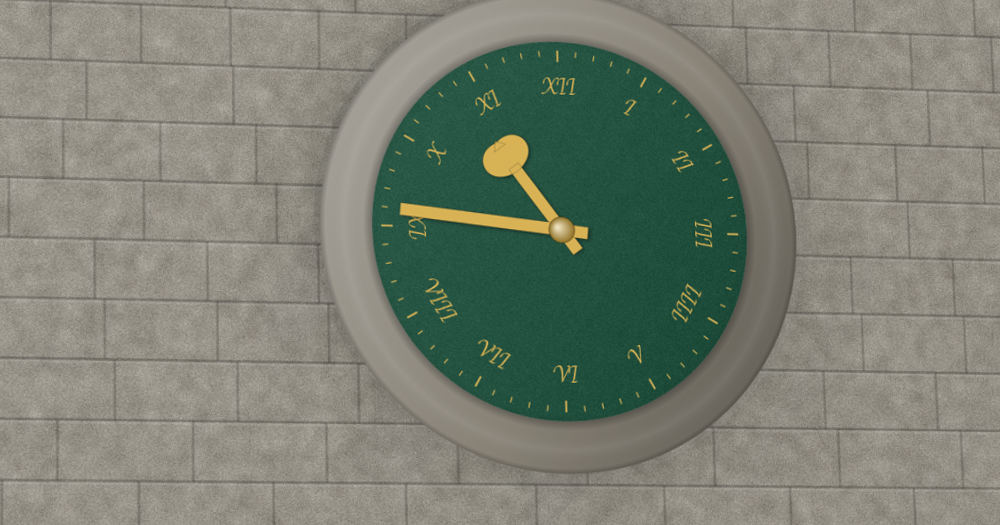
10,46
